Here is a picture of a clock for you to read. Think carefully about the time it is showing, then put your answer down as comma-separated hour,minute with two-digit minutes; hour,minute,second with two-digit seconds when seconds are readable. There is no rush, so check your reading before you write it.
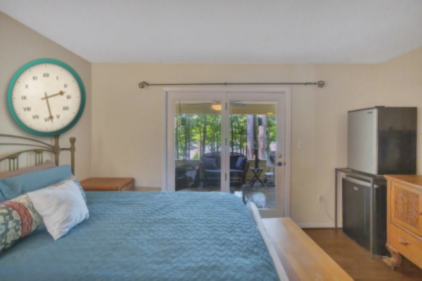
2,28
